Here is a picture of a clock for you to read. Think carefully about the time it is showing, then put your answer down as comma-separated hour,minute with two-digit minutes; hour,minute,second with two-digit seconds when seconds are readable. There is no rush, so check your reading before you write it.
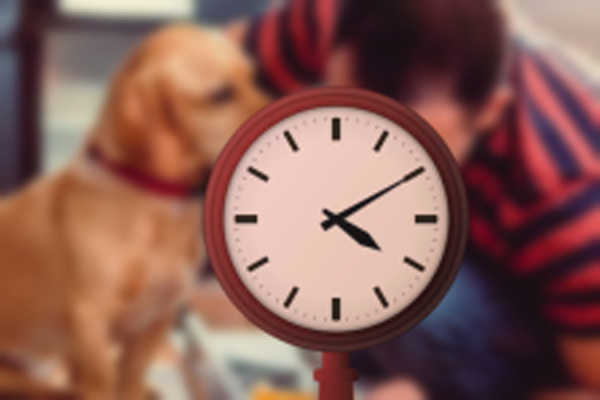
4,10
